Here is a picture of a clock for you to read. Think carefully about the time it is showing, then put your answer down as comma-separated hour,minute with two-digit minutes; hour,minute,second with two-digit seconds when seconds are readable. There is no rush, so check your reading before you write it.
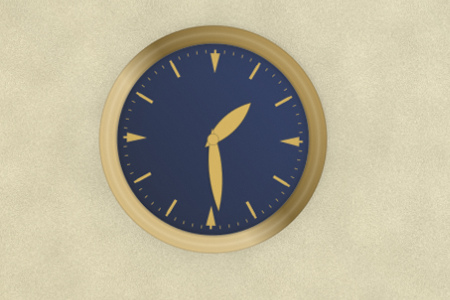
1,29
